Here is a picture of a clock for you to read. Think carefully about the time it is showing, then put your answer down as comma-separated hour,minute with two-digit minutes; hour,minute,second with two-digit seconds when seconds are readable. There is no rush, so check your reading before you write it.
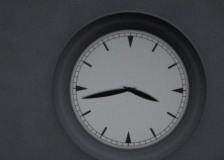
3,43
